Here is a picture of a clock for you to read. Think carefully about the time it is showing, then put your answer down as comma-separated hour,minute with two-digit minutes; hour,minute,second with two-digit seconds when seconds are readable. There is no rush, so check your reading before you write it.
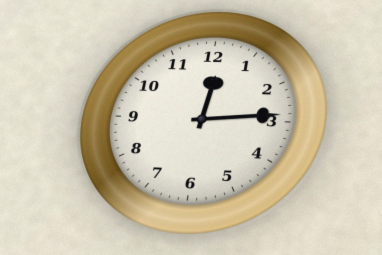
12,14
